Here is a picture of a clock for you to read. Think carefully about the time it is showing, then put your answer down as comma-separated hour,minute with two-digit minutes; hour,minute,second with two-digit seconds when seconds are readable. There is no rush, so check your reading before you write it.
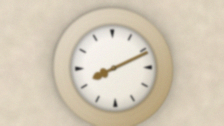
8,11
